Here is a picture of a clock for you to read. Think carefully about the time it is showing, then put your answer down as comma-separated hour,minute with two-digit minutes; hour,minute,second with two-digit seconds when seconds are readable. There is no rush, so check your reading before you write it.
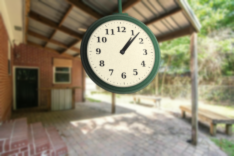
1,07
